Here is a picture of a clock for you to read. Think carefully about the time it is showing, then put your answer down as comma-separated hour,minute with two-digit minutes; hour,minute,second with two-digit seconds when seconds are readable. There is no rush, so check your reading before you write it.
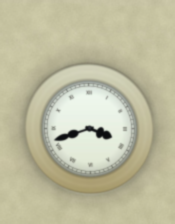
3,42
